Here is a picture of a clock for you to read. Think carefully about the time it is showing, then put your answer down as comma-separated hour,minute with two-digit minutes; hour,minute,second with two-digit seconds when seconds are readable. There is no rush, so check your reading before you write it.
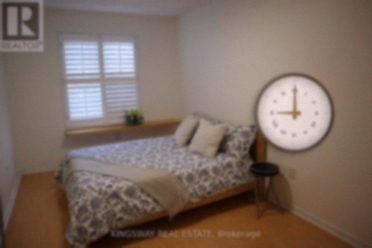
9,00
